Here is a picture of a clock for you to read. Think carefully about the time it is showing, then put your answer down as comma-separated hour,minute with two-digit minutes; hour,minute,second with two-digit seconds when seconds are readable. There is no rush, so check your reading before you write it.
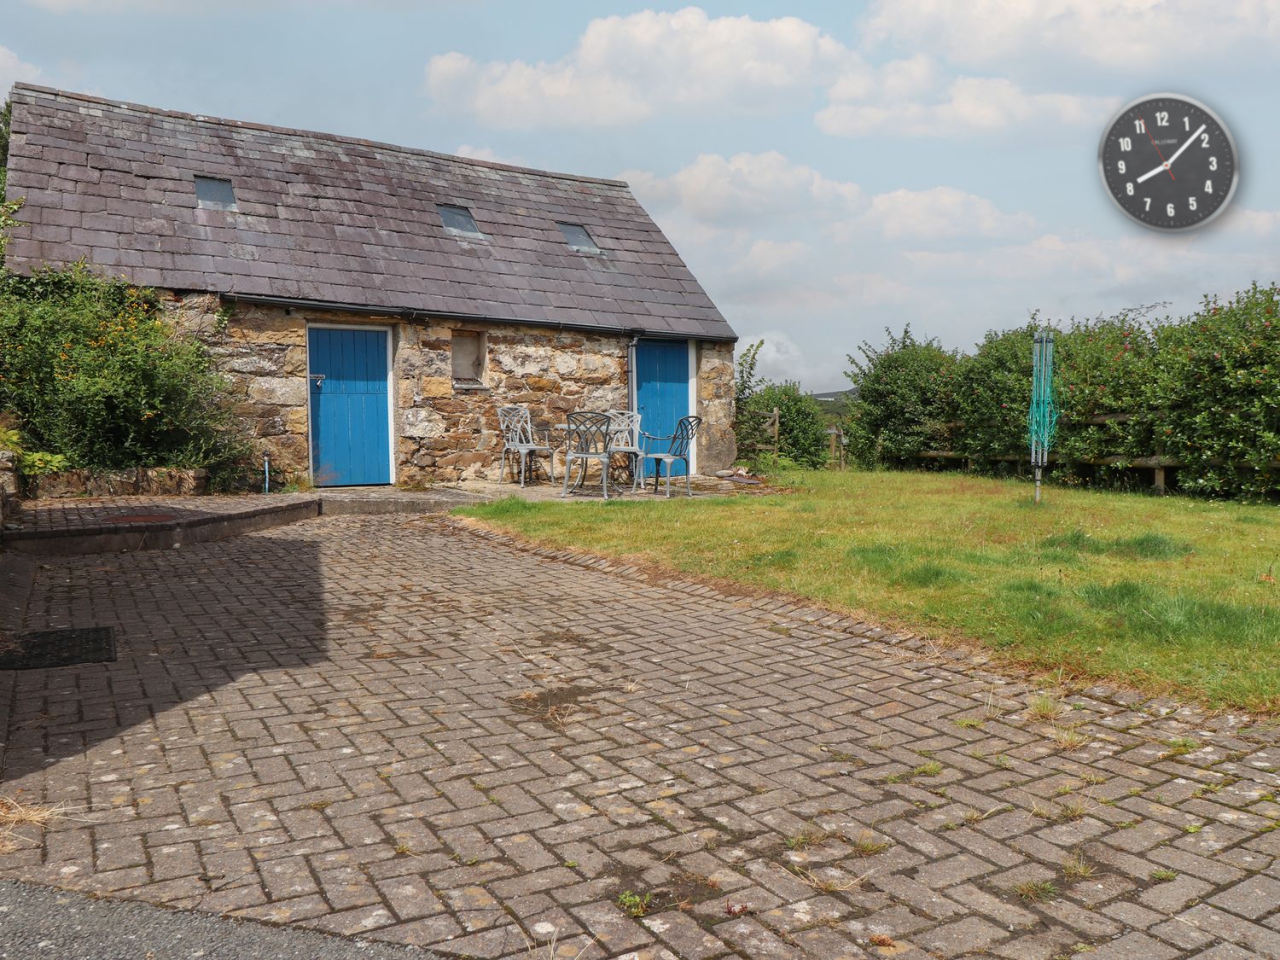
8,07,56
